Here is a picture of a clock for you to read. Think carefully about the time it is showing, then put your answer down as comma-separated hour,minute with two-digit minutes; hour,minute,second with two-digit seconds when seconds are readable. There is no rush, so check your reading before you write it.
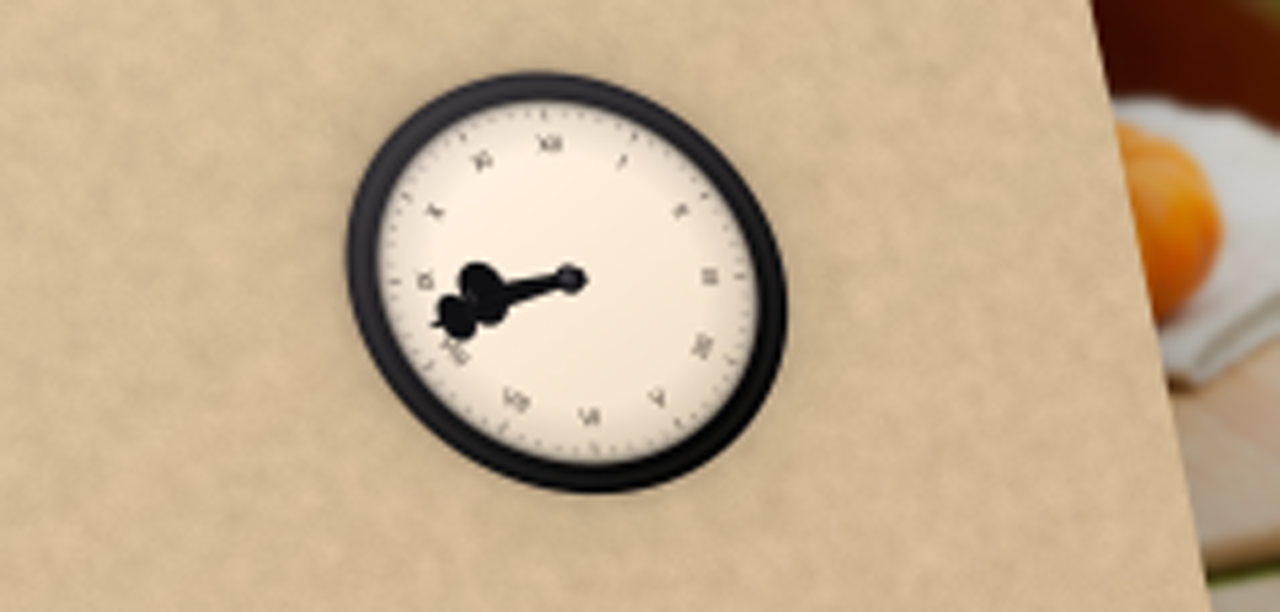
8,42
